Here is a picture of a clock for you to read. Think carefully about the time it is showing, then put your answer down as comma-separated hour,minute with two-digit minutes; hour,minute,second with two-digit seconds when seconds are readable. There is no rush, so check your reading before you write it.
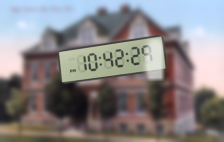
10,42,29
